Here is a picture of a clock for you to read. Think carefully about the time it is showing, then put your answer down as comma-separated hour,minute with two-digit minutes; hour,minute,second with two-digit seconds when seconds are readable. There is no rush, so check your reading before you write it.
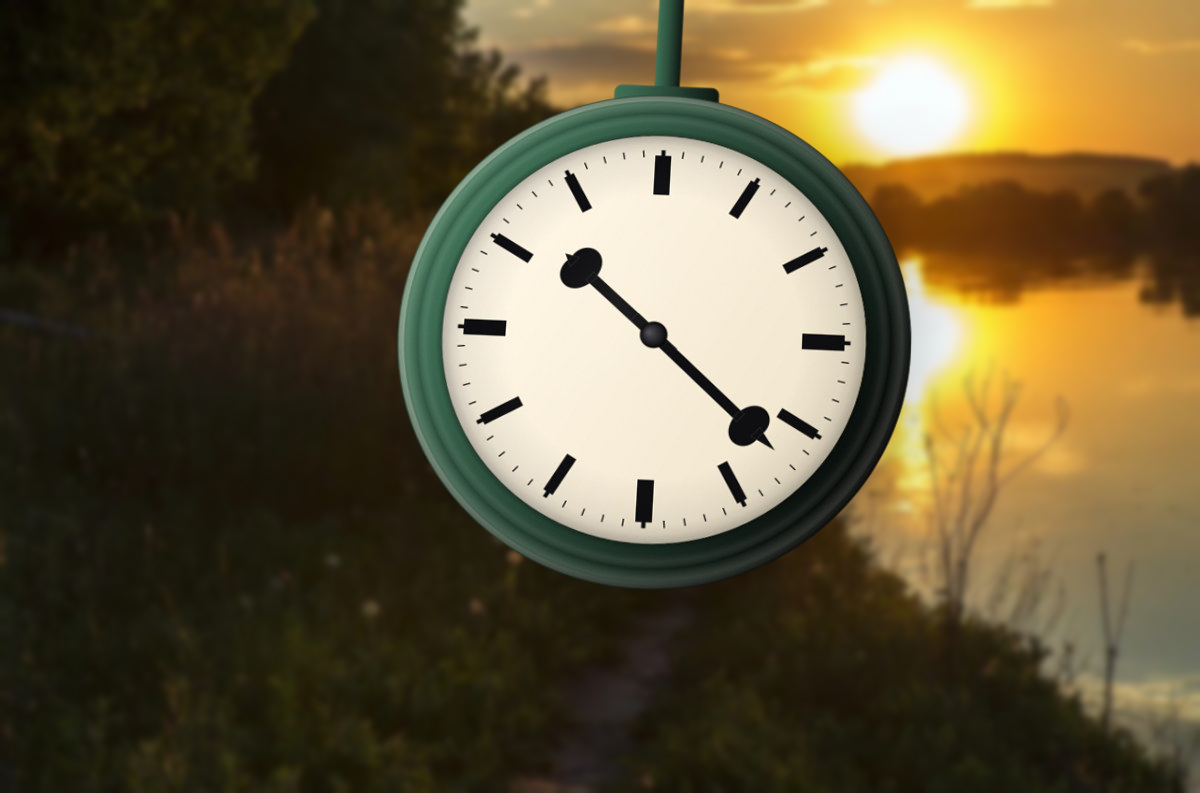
10,22
